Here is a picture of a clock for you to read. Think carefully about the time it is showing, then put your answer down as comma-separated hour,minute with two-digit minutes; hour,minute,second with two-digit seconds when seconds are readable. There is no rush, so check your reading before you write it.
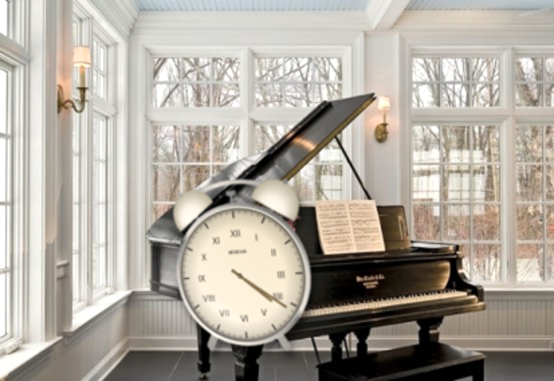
4,21
